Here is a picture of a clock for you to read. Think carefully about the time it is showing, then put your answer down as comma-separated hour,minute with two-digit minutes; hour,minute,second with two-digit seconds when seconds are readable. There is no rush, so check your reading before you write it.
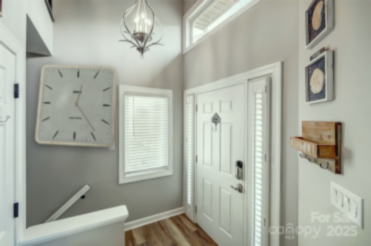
12,24
